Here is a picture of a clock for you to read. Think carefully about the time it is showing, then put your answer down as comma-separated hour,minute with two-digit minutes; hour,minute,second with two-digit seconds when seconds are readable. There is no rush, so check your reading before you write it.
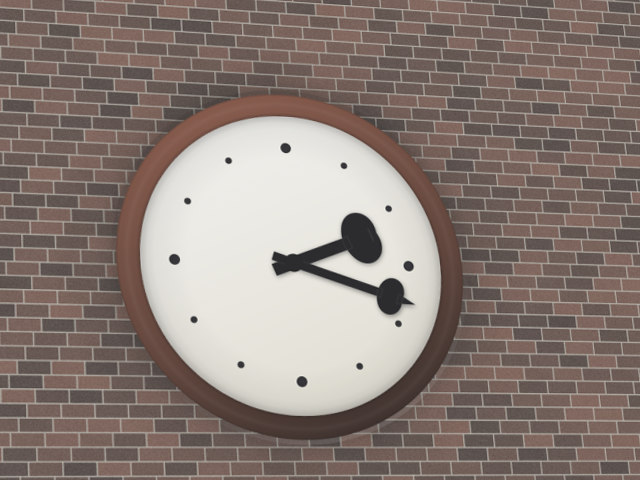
2,18
